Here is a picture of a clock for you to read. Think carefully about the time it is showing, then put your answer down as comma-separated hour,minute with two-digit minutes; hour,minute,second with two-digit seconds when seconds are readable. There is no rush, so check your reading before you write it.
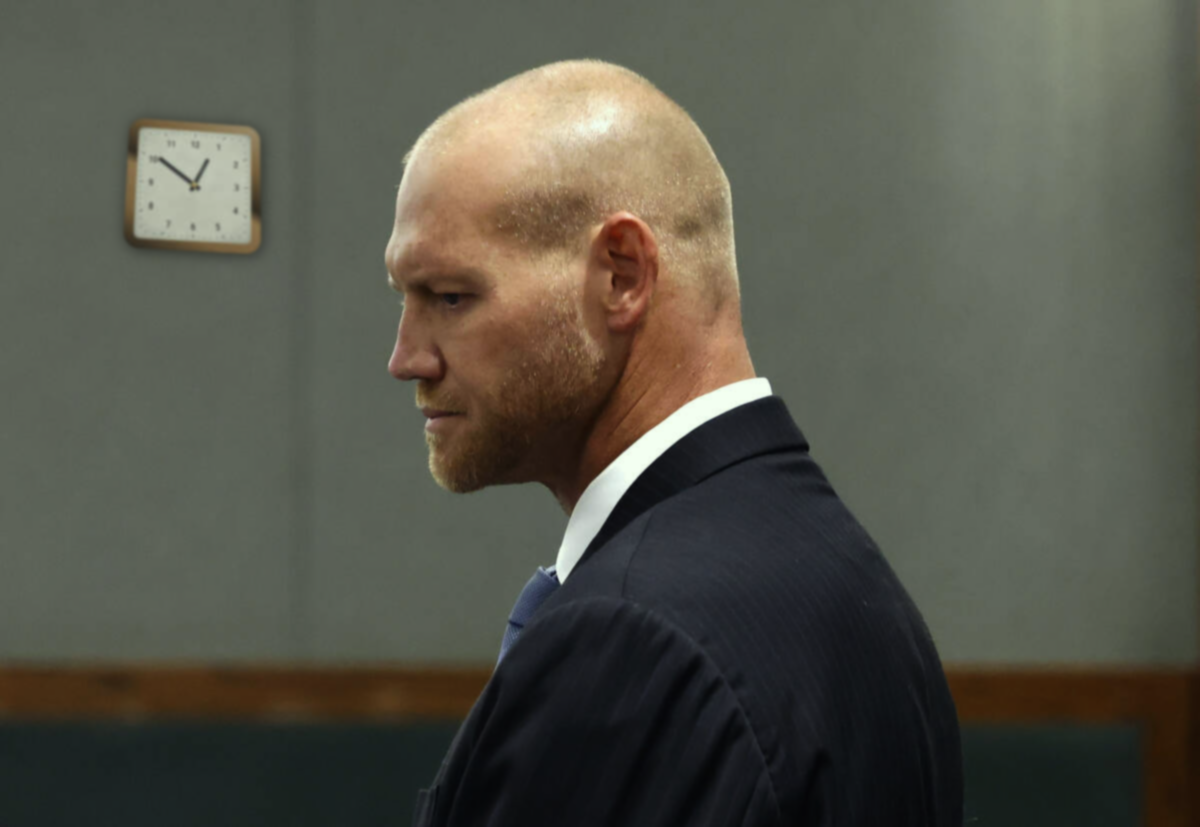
12,51
